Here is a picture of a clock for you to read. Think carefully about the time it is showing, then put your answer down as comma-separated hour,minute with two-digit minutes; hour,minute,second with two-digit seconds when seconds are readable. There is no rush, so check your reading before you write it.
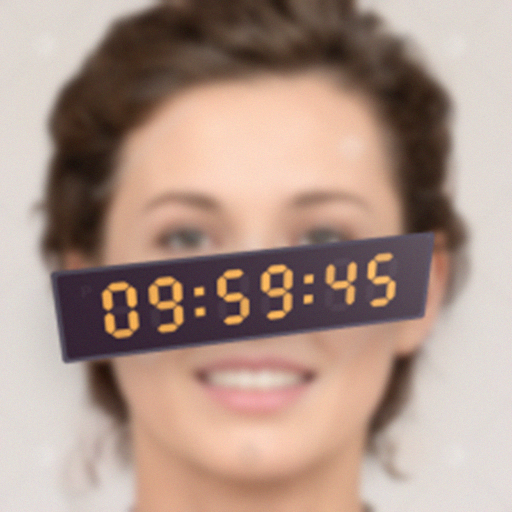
9,59,45
